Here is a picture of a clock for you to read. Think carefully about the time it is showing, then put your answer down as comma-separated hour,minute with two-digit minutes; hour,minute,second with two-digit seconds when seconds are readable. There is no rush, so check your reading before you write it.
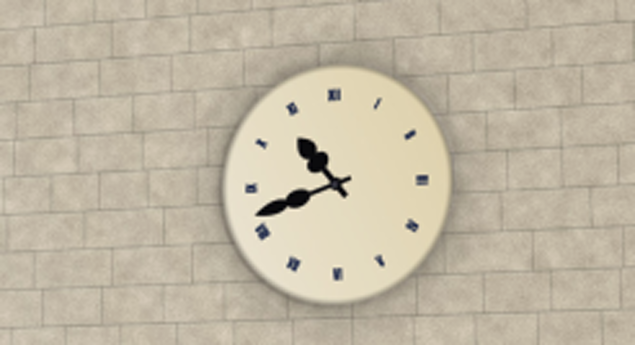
10,42
